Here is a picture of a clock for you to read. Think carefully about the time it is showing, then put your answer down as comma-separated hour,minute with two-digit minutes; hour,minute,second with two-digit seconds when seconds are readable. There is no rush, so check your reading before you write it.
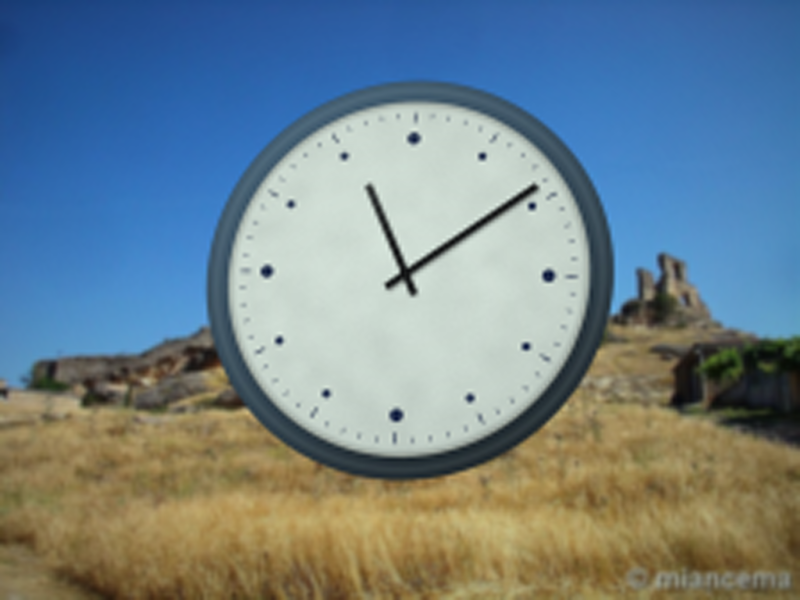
11,09
